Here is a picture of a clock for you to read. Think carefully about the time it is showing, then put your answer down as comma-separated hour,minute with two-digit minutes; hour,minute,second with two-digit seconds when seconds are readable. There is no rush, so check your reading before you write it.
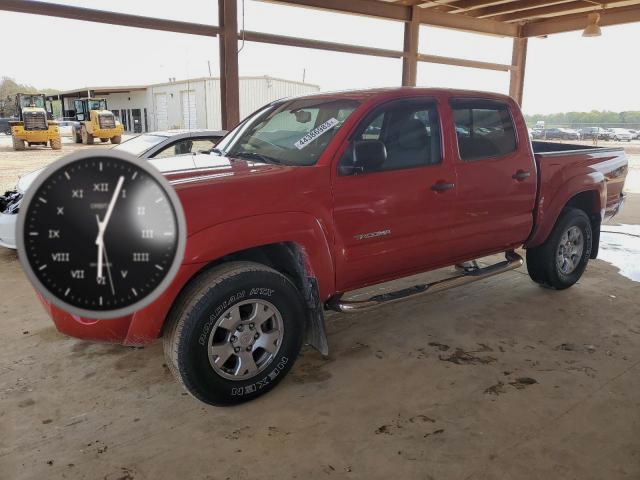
6,03,28
